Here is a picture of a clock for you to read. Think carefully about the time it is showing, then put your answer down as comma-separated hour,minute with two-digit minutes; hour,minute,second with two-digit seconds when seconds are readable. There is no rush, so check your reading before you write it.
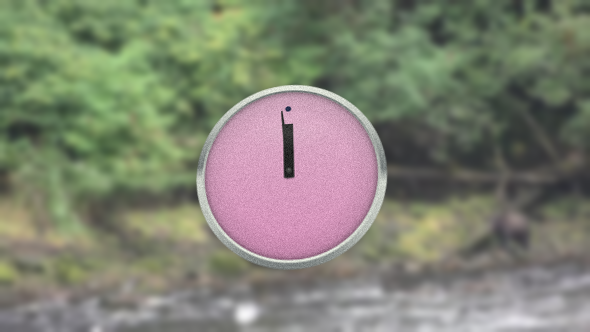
11,59
